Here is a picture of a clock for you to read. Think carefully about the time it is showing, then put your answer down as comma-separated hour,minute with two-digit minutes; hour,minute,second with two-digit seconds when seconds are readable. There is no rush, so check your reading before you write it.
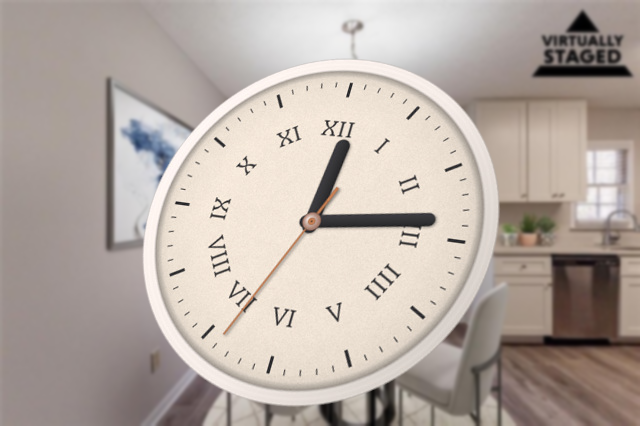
12,13,34
